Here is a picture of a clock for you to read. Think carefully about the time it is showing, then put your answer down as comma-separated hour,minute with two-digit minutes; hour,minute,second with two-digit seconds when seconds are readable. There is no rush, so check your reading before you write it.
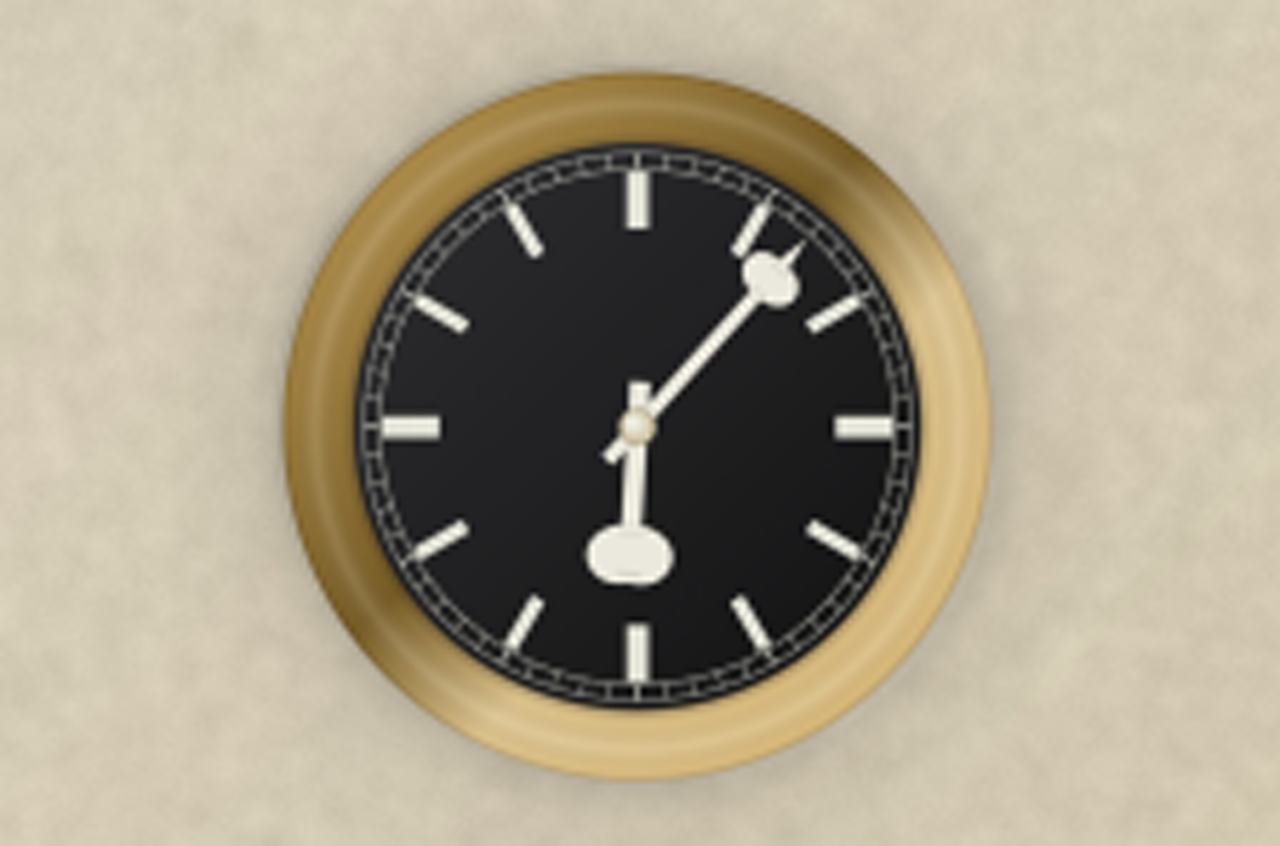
6,07
